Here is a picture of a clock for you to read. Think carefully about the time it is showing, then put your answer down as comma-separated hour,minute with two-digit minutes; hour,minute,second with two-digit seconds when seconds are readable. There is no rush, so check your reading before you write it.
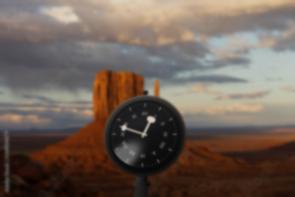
12,48
